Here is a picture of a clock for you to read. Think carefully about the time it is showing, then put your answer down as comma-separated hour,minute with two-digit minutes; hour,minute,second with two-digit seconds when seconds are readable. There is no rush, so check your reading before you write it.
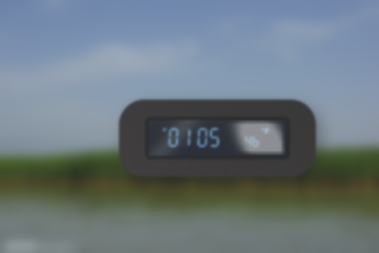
1,05
